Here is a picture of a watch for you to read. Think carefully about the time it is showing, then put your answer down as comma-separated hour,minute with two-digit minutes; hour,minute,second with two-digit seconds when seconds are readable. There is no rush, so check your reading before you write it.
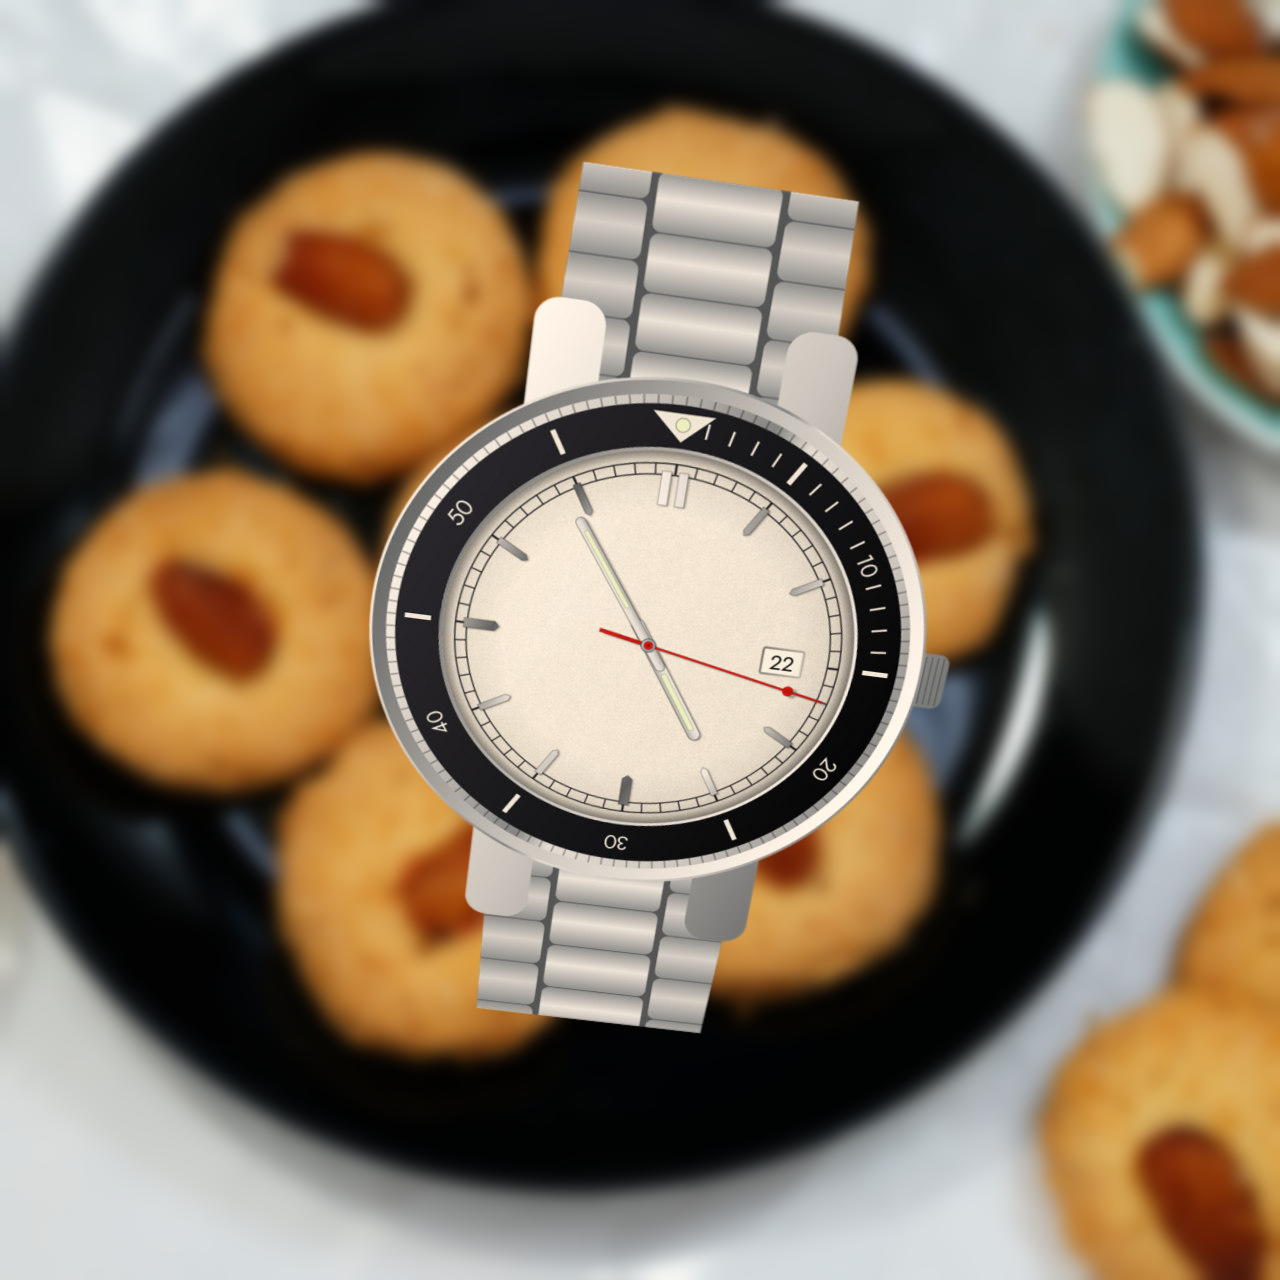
4,54,17
